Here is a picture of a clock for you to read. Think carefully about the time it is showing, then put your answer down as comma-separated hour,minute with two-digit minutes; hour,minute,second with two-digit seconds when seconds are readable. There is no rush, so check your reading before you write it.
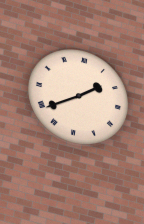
1,39
